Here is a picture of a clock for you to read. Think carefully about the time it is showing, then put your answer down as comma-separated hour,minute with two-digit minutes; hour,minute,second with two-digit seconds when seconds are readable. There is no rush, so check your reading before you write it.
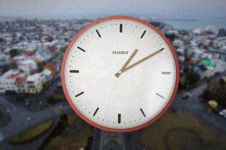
1,10
